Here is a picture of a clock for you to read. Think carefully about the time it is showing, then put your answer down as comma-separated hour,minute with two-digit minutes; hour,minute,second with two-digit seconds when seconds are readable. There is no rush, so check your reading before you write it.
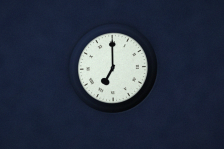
7,00
